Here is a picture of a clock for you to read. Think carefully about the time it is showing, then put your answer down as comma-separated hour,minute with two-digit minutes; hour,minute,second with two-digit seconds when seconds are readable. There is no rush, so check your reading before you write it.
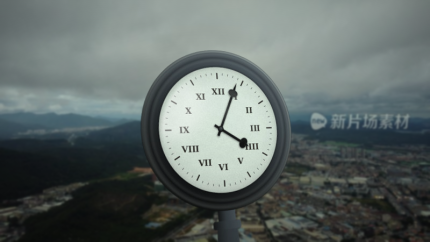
4,04
